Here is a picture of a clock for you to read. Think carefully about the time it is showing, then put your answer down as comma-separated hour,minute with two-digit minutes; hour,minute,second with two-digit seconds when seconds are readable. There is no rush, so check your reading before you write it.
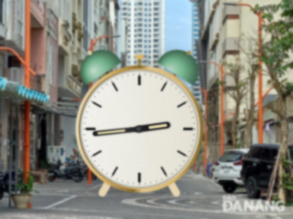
2,44
